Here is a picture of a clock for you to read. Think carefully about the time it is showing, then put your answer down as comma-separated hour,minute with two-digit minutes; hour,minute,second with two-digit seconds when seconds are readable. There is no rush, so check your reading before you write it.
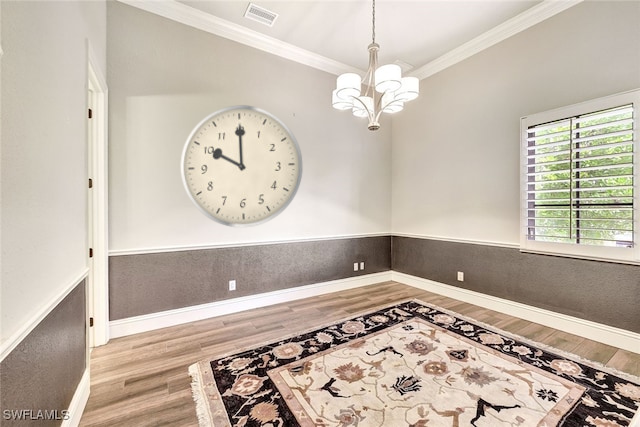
10,00
